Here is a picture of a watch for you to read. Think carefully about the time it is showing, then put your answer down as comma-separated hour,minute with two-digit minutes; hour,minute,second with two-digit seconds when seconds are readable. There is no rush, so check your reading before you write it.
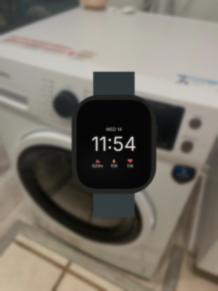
11,54
